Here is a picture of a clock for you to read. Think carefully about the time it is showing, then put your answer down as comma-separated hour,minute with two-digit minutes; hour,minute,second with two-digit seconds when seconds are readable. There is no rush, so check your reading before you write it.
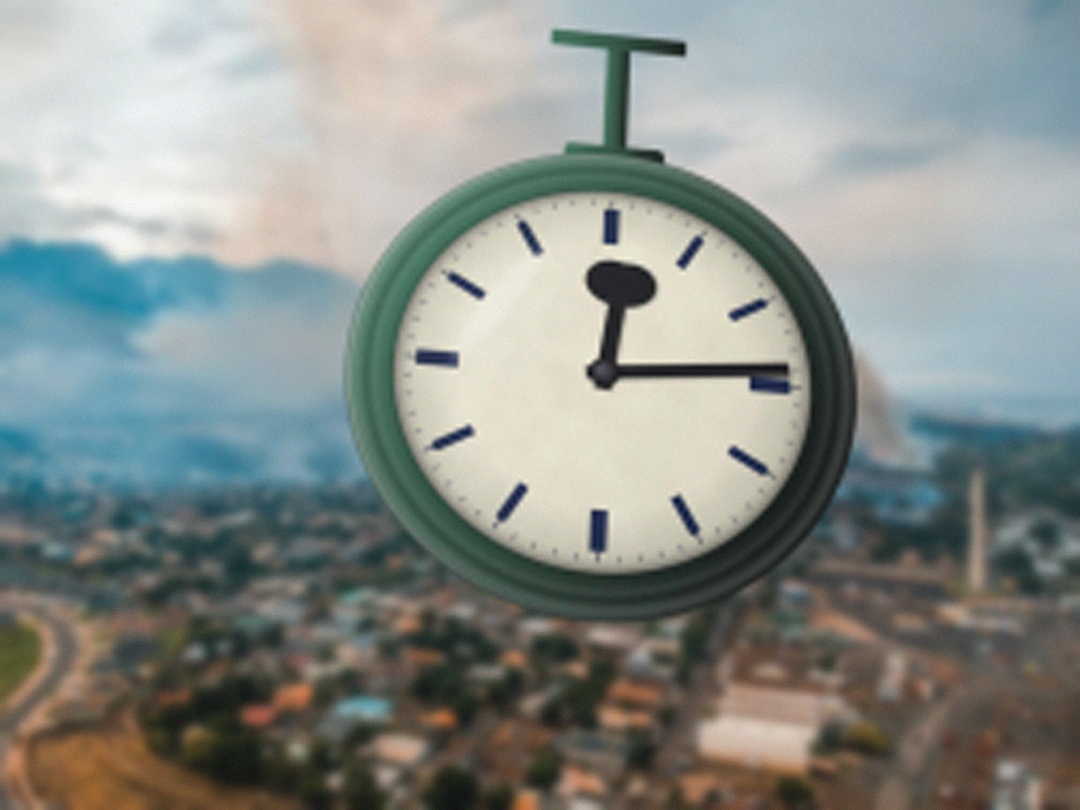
12,14
